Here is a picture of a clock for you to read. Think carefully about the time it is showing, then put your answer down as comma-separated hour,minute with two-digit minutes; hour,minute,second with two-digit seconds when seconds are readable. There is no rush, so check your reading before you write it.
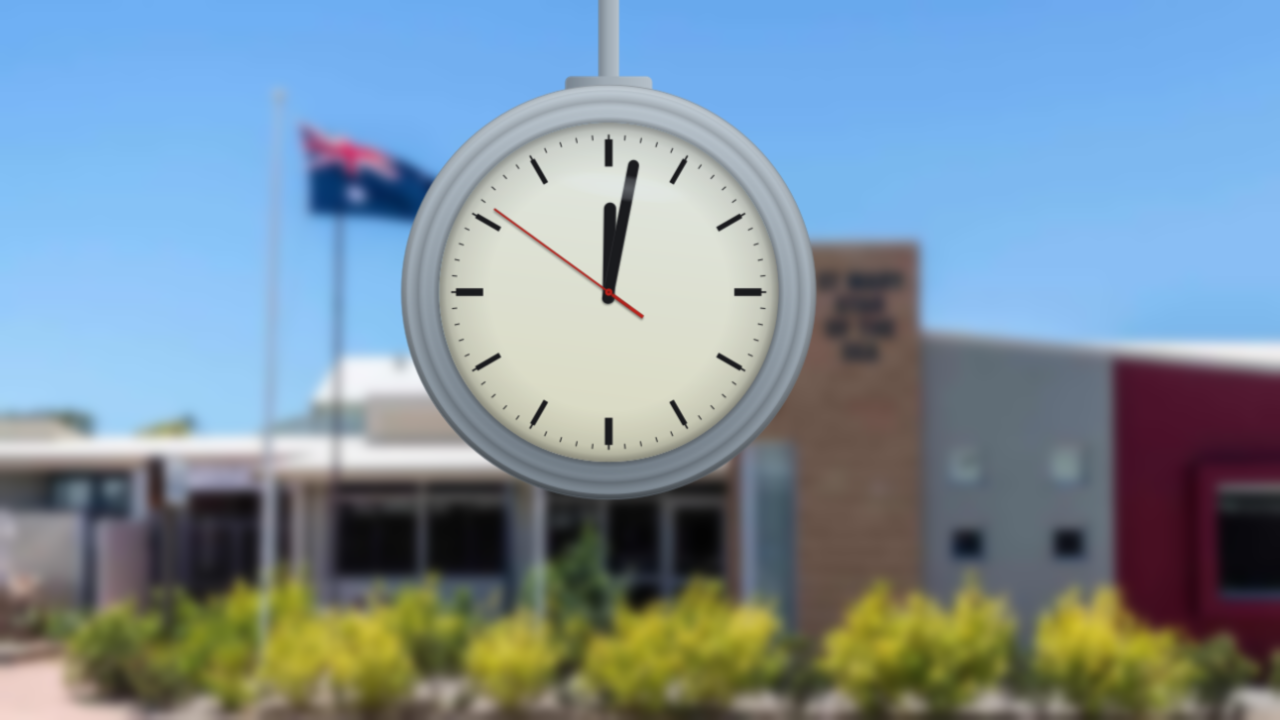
12,01,51
